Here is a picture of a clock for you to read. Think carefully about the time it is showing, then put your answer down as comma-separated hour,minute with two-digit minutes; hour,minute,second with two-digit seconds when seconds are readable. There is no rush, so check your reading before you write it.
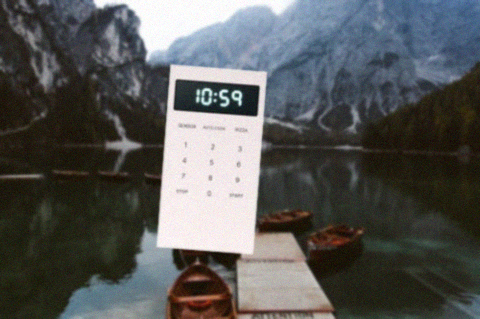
10,59
